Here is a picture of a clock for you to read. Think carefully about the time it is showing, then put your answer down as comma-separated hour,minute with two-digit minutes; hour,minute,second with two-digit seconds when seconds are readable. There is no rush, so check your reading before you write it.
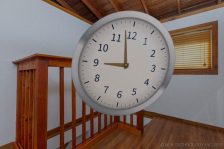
8,58
